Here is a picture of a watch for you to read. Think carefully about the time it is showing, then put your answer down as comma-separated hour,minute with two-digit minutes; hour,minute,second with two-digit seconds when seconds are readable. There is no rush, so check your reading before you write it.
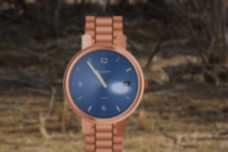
10,54
